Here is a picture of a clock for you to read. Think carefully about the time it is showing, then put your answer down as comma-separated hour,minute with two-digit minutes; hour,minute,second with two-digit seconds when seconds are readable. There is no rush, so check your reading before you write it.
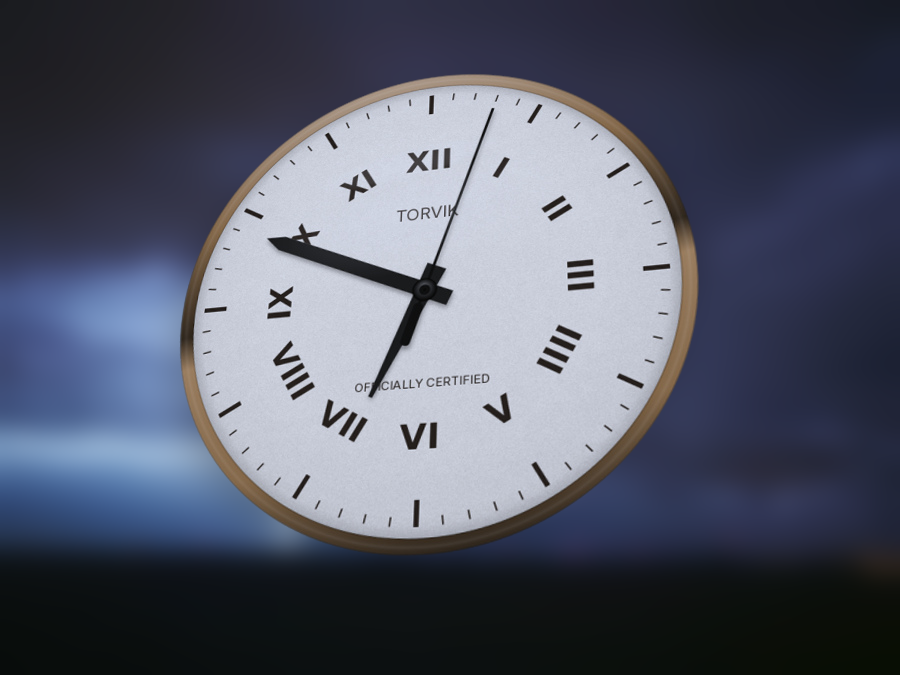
6,49,03
